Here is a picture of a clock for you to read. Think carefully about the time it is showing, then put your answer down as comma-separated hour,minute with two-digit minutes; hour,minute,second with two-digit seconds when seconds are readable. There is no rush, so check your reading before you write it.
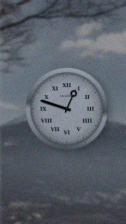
12,48
